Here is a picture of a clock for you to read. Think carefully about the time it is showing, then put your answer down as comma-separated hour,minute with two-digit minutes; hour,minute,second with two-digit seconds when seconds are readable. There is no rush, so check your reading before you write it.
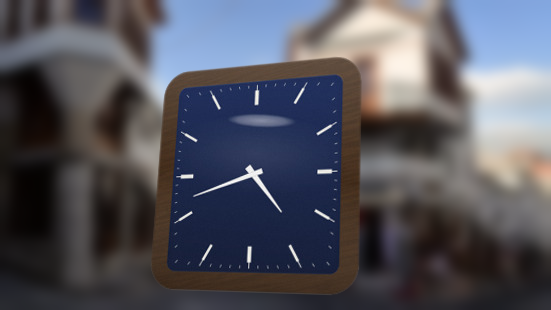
4,42
